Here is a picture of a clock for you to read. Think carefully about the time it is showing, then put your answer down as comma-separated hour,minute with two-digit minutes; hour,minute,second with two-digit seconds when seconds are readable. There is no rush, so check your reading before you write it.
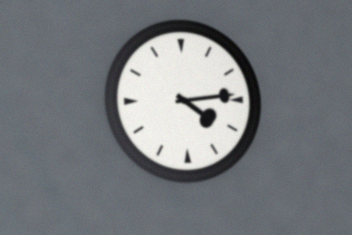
4,14
